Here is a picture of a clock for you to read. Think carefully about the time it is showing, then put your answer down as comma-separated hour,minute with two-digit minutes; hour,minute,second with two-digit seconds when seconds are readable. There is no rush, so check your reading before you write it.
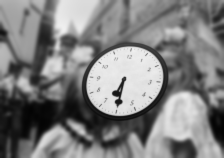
6,30
